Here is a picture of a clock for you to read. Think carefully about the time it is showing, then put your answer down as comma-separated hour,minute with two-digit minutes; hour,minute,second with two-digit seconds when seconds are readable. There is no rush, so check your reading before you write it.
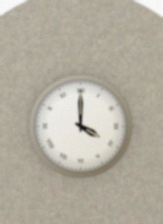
4,00
